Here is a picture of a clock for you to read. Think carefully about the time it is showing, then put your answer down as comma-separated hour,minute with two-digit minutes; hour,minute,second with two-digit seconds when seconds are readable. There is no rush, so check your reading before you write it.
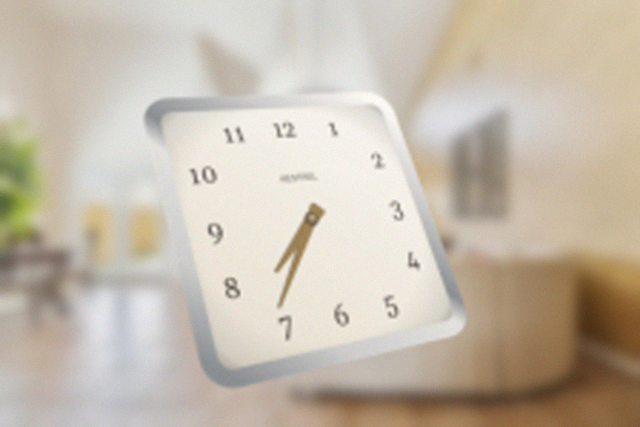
7,36
